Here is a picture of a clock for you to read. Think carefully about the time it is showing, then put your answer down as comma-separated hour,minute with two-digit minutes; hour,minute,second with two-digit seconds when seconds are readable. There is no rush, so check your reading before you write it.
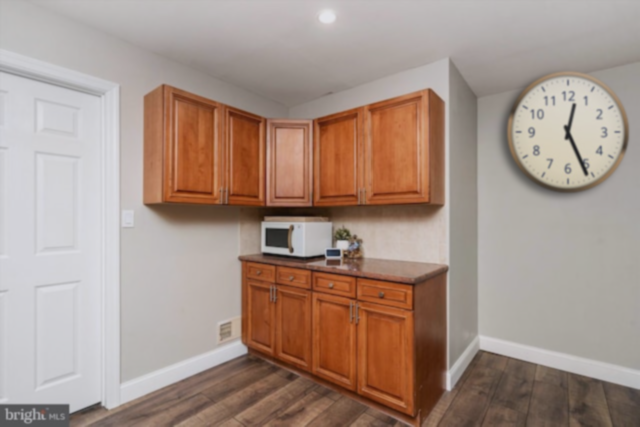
12,26
